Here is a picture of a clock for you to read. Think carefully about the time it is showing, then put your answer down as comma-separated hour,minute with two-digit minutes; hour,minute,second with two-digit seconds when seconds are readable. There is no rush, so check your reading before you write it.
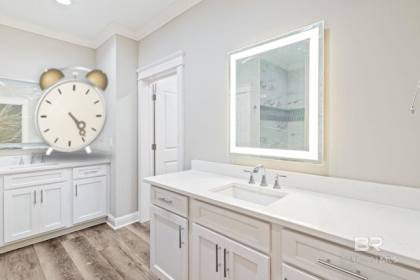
4,24
